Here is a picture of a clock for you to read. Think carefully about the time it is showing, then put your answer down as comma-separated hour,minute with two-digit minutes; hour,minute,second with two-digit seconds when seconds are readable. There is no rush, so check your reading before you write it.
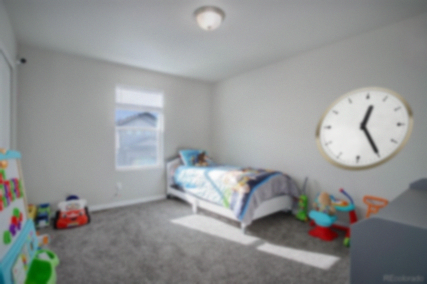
12,25
